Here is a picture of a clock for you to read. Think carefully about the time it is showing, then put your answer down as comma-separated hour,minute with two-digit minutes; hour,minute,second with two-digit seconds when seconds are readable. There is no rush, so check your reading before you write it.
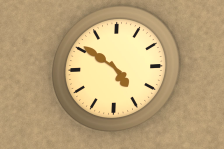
4,51
